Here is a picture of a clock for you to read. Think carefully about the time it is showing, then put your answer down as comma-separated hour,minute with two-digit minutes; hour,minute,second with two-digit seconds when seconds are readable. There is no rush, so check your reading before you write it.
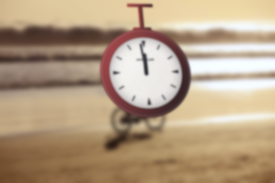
11,59
